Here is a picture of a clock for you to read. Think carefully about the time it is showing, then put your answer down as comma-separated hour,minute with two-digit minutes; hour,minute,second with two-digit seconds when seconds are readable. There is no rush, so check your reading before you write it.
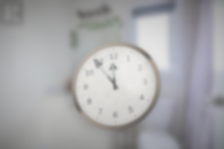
11,54
